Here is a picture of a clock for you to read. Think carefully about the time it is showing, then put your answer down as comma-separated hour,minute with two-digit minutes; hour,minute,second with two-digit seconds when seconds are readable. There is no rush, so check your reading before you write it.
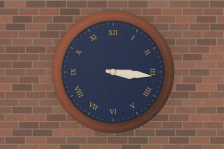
3,16
